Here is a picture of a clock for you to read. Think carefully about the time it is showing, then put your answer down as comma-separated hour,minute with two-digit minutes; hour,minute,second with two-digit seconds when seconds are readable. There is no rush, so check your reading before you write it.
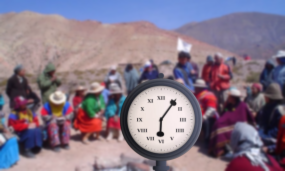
6,06
